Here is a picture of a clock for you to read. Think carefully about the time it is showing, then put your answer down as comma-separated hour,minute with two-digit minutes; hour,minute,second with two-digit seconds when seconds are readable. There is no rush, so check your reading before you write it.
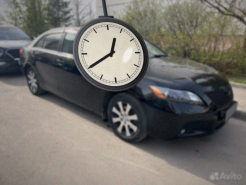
12,40
